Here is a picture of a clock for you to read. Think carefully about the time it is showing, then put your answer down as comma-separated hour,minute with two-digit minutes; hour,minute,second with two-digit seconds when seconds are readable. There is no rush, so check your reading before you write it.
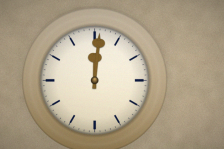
12,01
